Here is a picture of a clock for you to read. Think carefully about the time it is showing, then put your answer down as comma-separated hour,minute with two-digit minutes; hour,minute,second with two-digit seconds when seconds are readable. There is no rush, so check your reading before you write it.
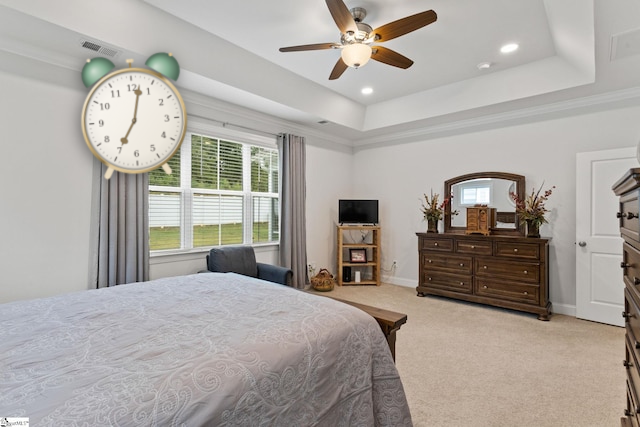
7,02
